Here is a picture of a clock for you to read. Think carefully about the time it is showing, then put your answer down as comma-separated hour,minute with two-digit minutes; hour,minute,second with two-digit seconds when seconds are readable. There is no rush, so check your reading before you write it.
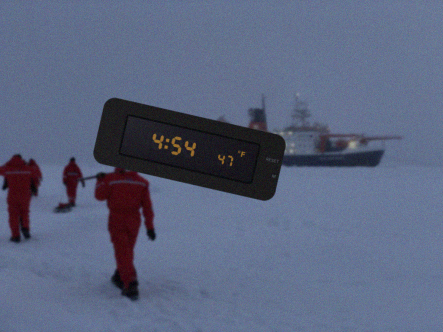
4,54
